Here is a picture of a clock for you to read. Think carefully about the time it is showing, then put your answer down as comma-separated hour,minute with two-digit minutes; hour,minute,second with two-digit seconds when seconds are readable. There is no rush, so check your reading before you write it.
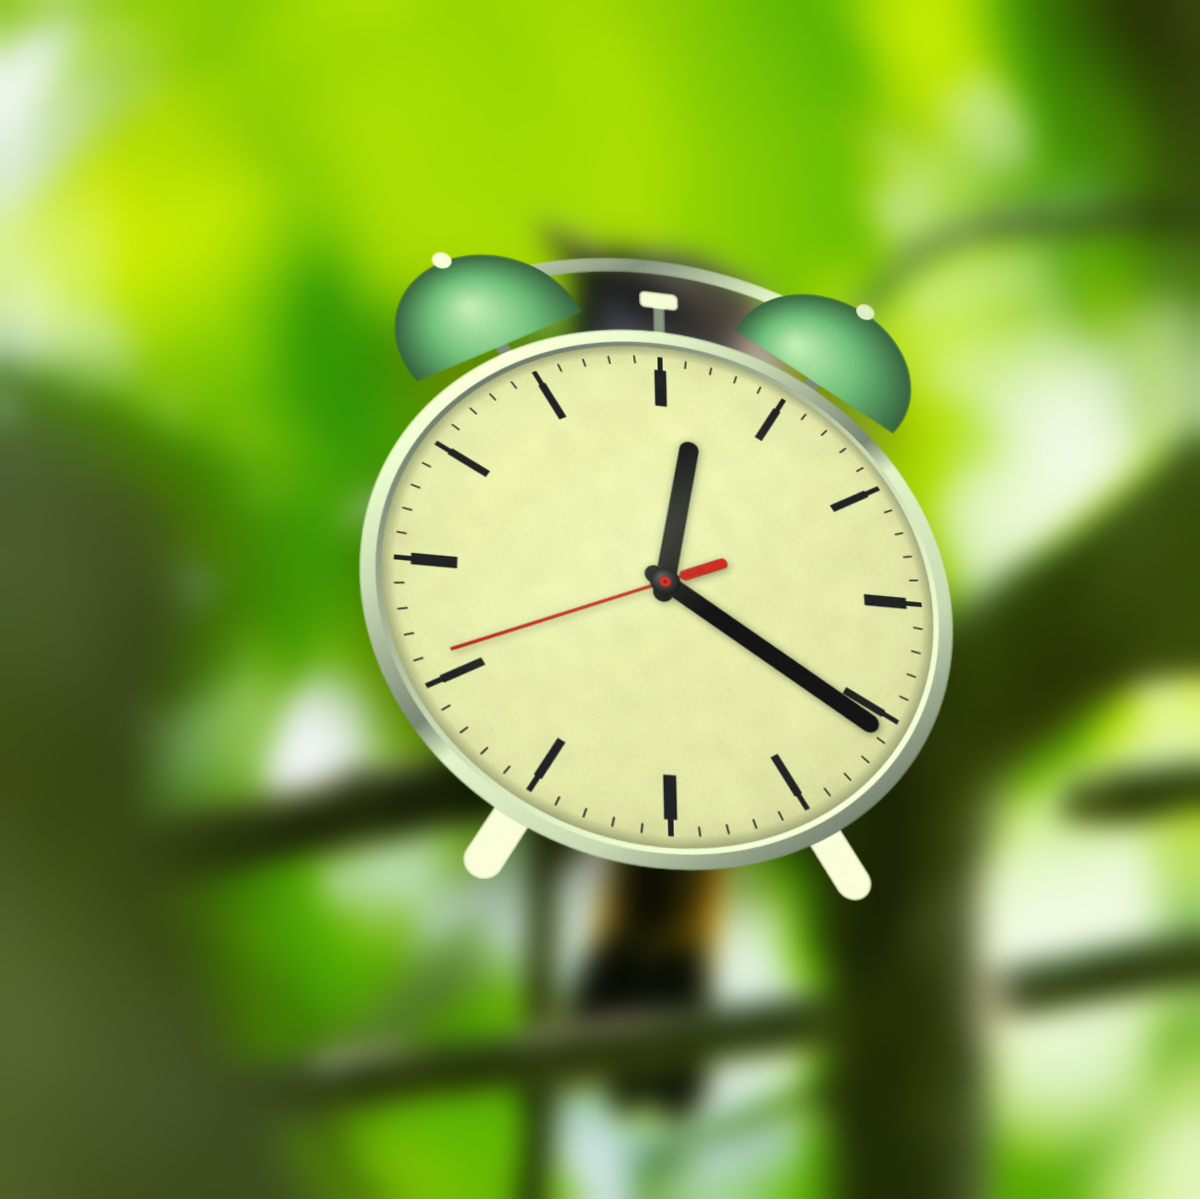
12,20,41
